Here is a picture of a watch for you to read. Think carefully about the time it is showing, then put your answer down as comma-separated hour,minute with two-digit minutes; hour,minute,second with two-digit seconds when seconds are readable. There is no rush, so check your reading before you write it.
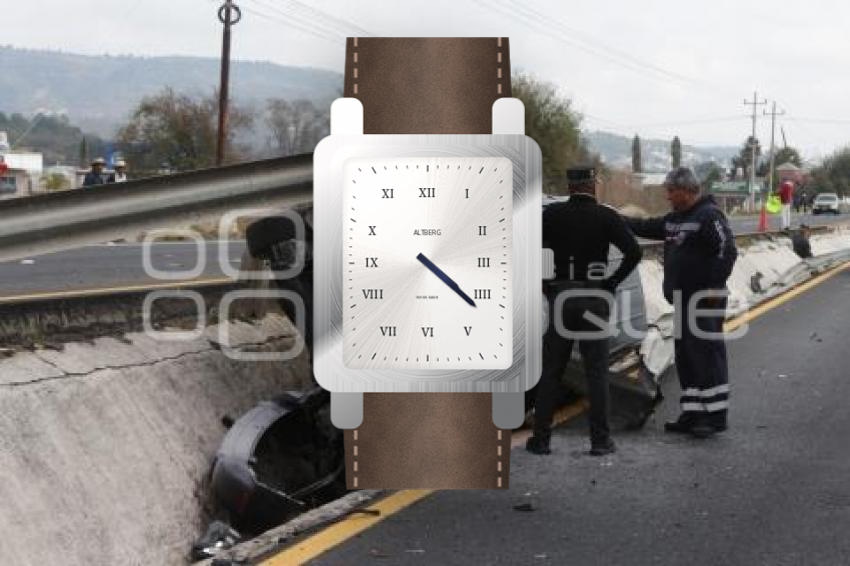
4,22
